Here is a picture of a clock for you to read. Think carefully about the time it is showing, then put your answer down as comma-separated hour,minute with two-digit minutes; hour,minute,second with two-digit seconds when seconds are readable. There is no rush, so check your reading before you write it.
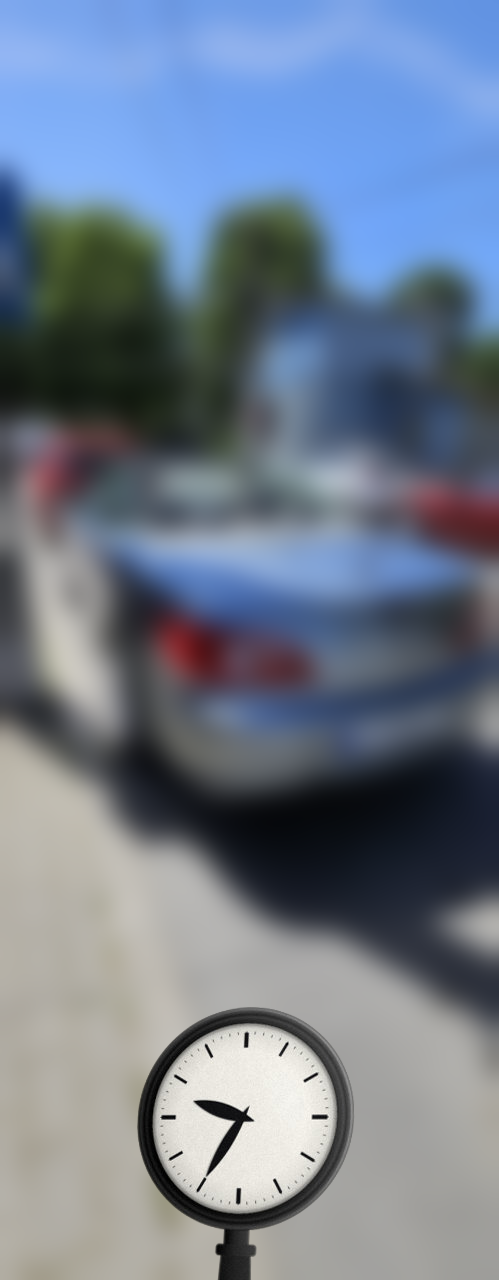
9,35
